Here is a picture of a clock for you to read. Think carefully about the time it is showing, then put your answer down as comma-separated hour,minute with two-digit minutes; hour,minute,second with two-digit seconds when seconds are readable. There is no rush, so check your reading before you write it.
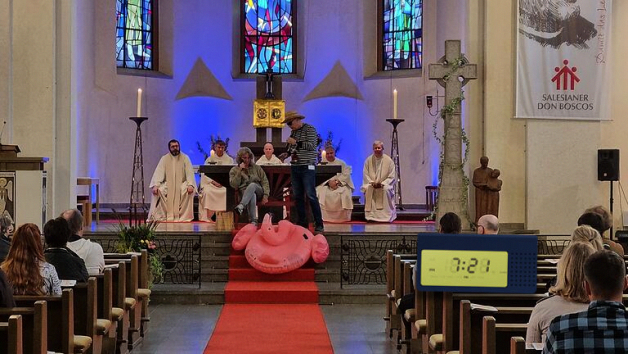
7,21
